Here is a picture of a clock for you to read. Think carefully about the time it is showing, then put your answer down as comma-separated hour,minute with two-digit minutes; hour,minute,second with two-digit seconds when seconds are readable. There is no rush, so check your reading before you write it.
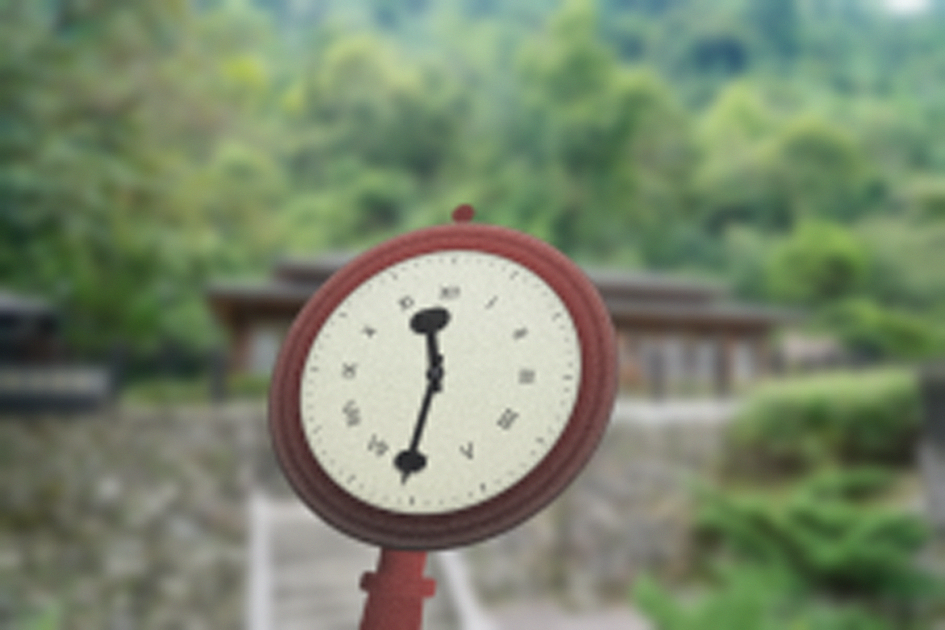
11,31
